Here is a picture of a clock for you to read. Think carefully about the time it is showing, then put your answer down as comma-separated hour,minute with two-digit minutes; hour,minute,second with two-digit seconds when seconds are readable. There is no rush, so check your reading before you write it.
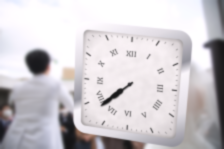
7,38
